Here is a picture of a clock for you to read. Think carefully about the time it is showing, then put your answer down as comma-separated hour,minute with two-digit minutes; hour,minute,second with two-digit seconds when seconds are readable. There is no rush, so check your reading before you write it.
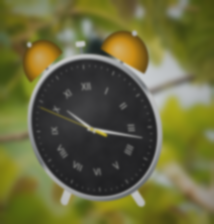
10,16,49
